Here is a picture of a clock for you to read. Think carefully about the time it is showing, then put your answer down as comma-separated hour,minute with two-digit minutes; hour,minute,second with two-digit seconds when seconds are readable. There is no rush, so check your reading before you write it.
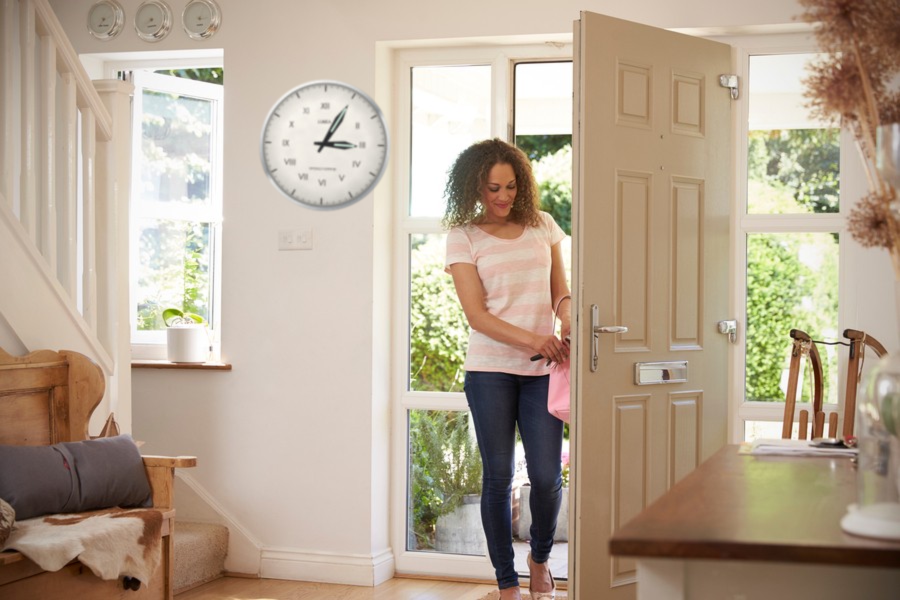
3,05
